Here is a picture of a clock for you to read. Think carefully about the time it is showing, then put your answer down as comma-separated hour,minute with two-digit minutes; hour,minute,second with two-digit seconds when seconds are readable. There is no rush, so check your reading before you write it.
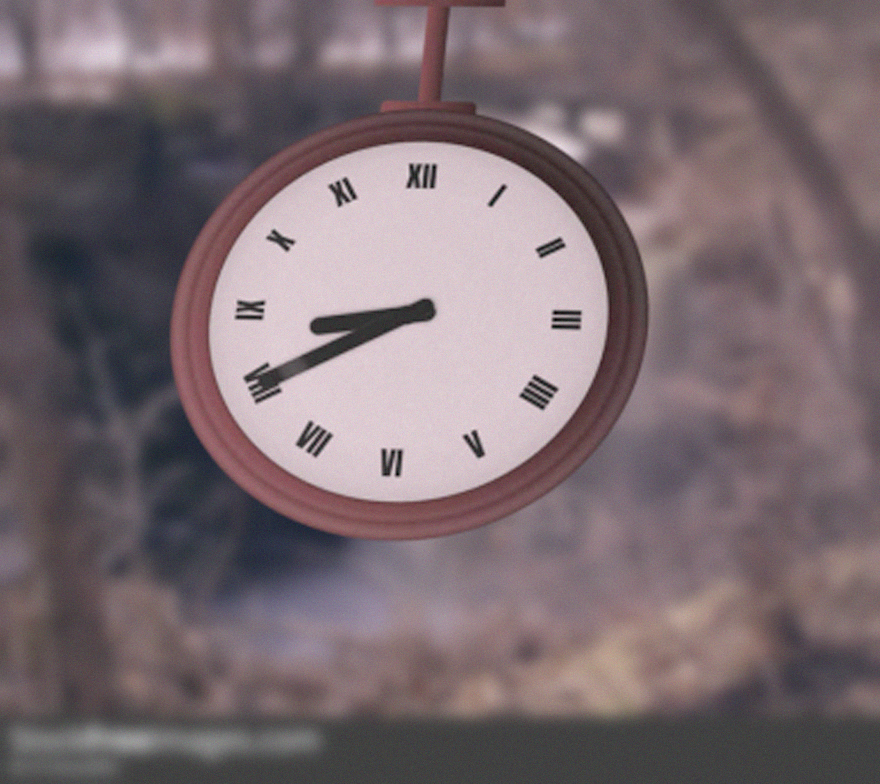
8,40
